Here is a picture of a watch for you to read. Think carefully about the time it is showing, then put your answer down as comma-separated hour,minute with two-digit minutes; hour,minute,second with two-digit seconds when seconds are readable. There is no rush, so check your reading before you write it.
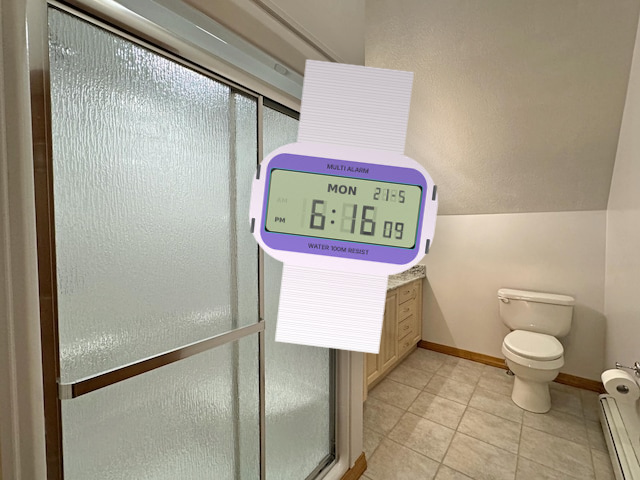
6,16,09
